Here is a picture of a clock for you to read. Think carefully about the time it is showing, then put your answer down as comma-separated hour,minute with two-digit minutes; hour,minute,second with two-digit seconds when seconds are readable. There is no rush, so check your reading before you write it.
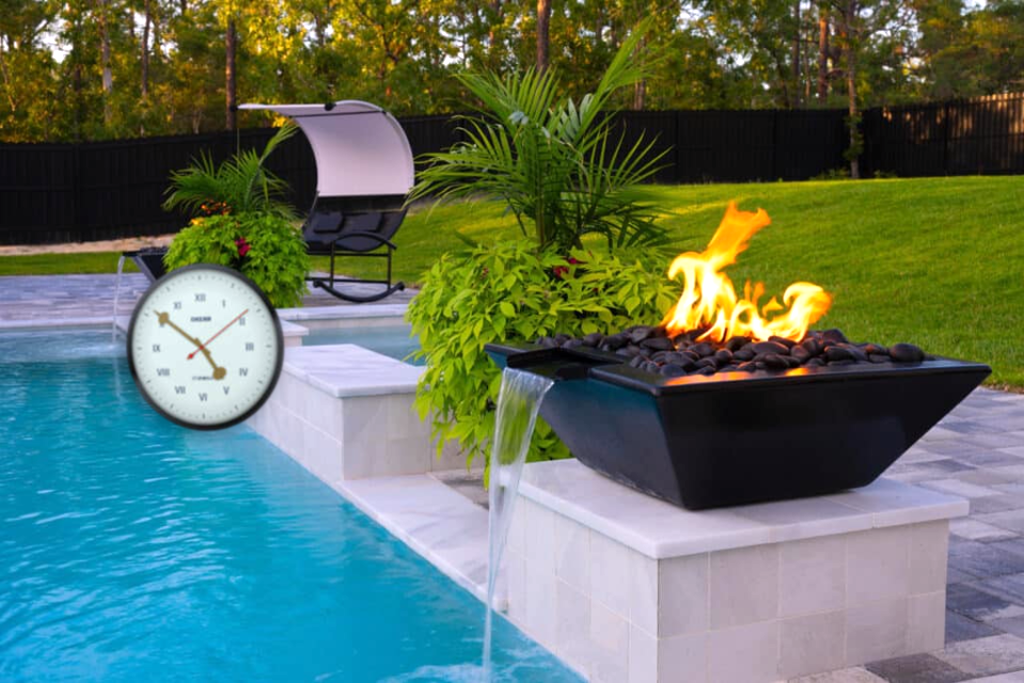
4,51,09
